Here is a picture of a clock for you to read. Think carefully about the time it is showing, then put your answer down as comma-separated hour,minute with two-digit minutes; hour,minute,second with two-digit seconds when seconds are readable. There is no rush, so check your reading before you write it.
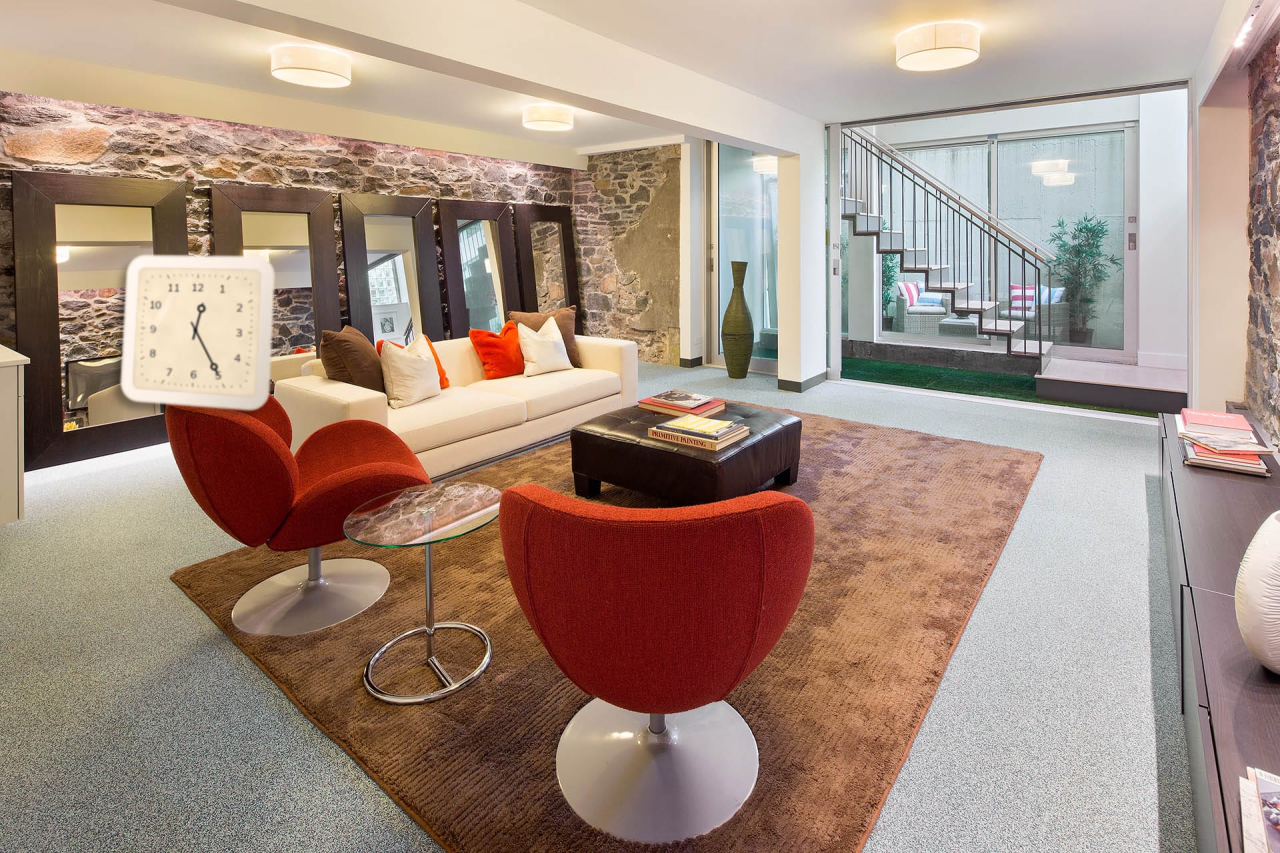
12,25
